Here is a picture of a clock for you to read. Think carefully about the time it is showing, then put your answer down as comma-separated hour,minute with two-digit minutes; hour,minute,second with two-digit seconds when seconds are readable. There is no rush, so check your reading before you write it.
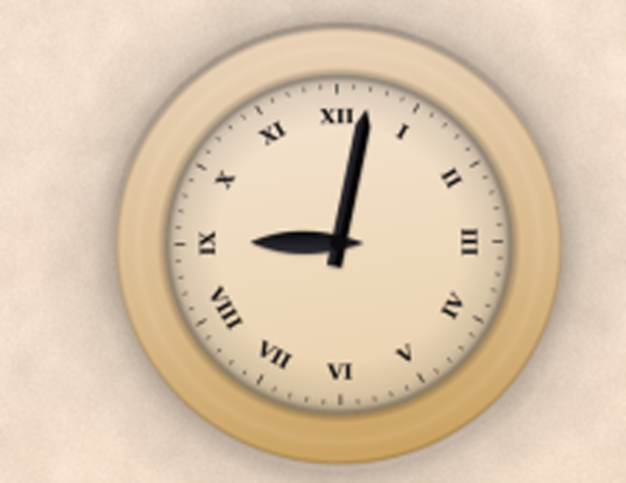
9,02
